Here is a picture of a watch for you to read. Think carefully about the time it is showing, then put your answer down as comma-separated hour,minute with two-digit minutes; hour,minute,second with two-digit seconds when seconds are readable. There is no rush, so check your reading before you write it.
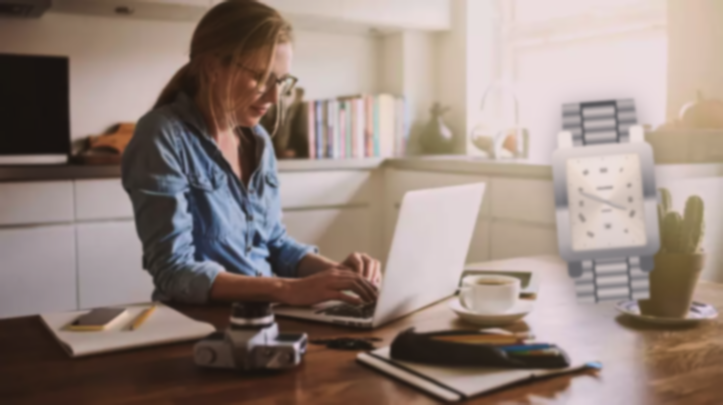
3,49
